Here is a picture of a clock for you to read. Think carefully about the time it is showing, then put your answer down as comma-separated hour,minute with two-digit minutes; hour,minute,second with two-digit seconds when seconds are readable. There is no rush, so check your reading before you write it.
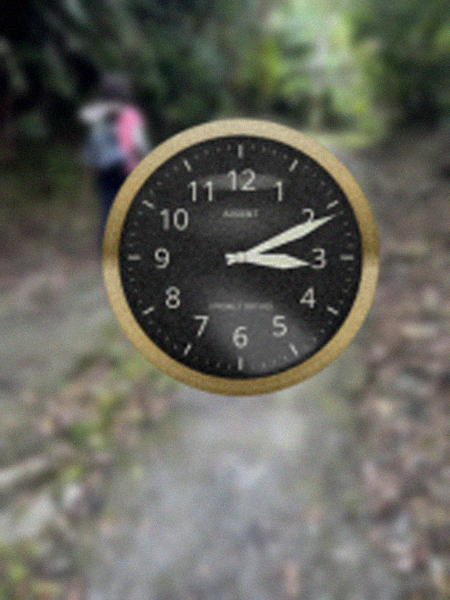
3,11
